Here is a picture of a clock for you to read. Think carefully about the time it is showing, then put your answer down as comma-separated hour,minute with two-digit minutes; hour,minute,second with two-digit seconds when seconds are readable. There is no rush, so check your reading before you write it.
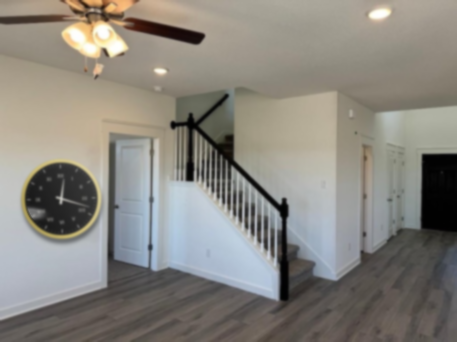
12,18
